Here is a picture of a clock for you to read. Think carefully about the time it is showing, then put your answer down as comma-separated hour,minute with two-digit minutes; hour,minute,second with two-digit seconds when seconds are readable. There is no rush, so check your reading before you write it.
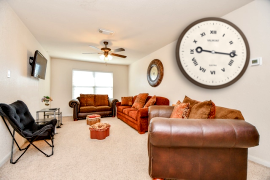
9,16
